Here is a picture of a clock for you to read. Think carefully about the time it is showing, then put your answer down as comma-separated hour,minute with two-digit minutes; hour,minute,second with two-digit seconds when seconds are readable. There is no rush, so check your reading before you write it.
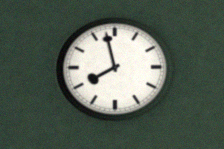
7,58
